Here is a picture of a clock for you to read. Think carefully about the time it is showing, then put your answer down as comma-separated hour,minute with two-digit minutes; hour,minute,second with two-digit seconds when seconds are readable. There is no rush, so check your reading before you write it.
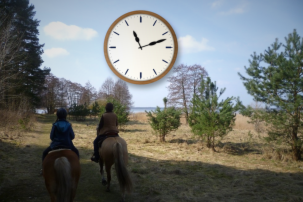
11,12
